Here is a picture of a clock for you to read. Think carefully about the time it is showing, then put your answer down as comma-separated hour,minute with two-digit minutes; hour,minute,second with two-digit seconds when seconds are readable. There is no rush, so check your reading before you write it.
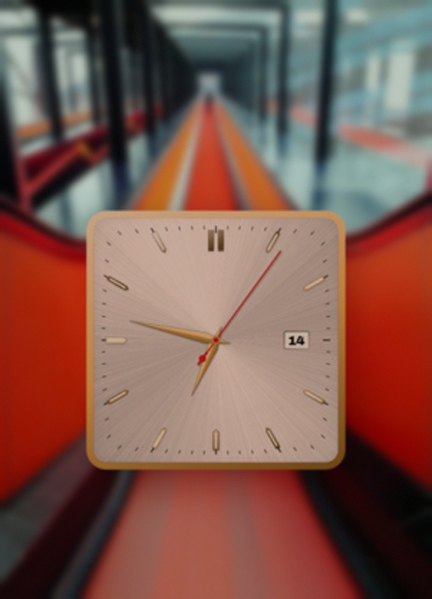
6,47,06
